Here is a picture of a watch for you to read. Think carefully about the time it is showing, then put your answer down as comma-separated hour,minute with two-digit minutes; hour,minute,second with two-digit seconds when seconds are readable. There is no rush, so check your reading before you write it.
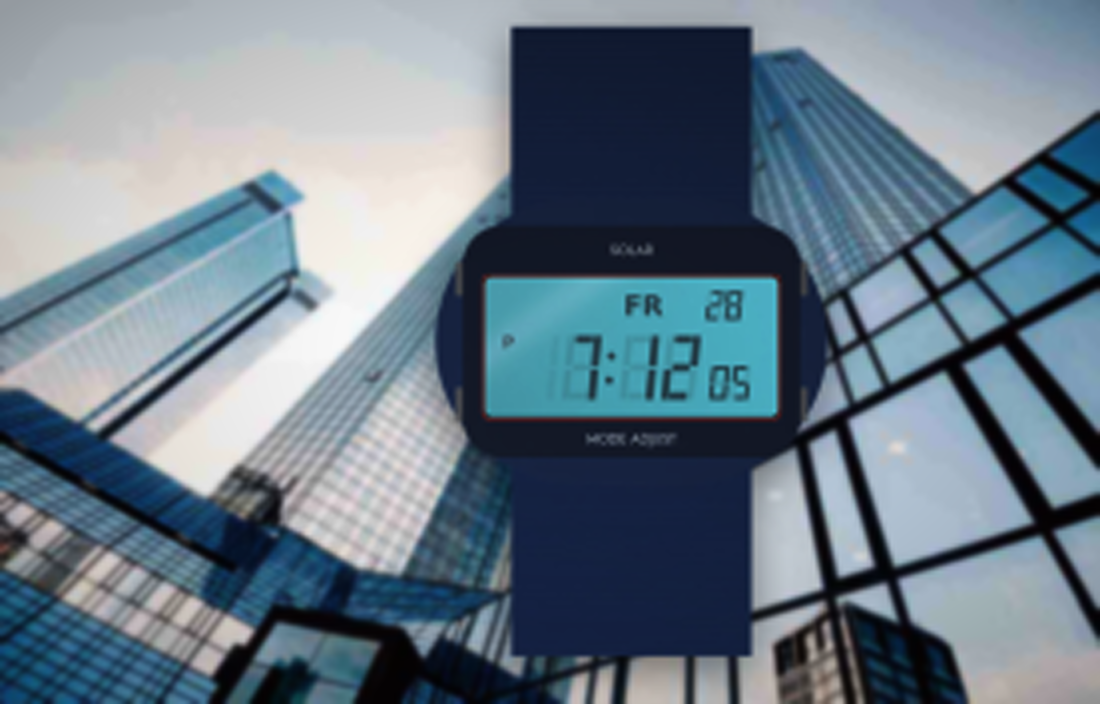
7,12,05
